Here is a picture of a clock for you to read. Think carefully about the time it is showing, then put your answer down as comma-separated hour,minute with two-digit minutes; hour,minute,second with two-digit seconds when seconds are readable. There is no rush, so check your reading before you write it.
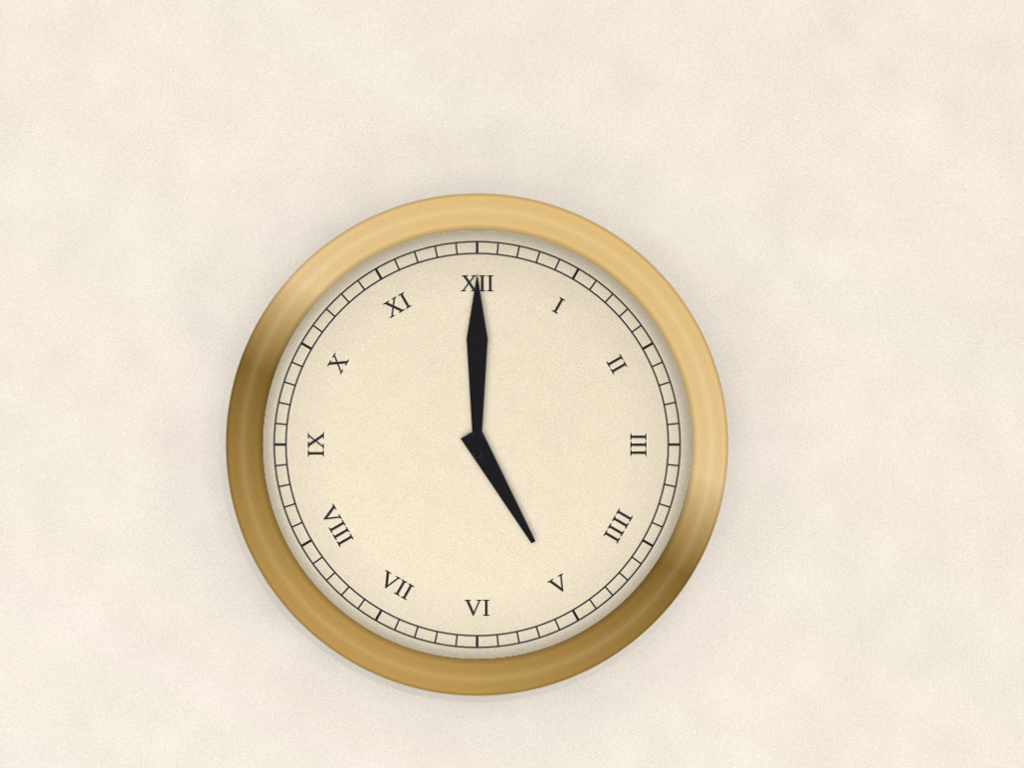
5,00
